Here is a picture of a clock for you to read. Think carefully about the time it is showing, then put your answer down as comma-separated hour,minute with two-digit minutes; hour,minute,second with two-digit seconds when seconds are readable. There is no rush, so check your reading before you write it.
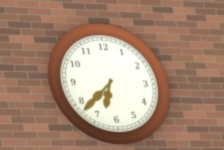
6,38
